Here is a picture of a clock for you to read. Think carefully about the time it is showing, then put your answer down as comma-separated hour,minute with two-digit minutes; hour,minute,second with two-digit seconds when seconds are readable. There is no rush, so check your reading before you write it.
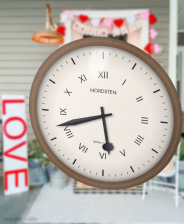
5,42
